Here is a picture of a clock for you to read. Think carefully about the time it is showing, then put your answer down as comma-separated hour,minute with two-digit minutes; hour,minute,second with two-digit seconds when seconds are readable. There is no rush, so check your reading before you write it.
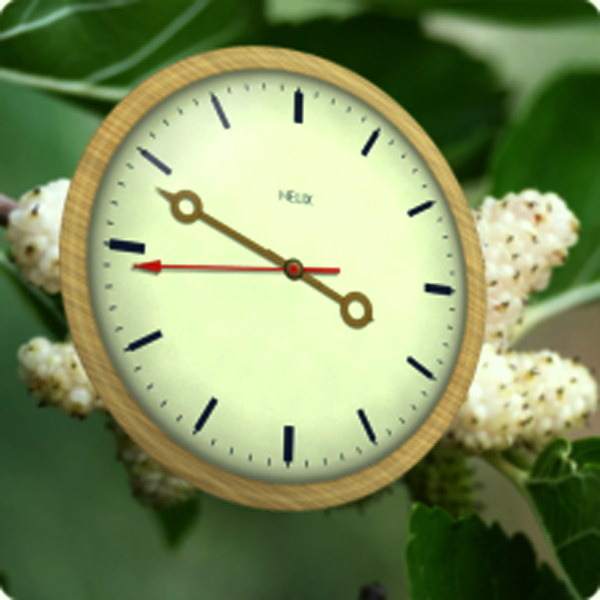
3,48,44
